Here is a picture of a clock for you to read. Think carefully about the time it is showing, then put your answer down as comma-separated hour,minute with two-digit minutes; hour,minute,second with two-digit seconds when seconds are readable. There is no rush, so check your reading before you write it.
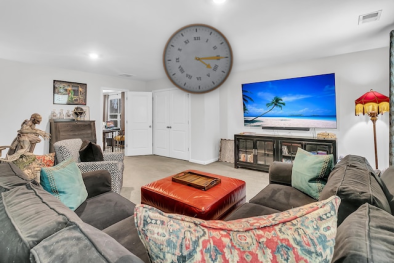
4,15
